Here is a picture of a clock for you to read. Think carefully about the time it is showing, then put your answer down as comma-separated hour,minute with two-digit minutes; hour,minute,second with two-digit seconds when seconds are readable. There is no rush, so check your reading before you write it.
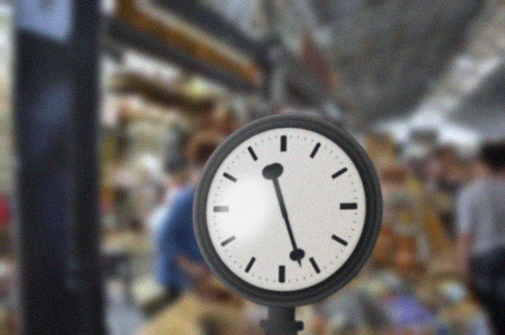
11,27
